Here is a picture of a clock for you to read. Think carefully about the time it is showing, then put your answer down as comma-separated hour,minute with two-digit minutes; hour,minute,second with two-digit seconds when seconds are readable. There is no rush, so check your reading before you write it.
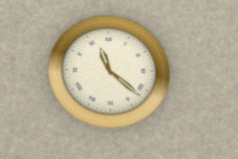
11,22
